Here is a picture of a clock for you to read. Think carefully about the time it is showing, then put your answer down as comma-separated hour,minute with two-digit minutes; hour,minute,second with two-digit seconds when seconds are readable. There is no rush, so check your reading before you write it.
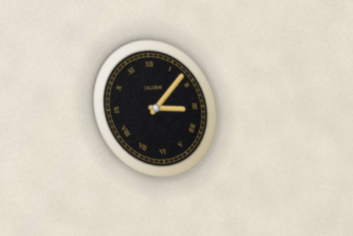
3,08
